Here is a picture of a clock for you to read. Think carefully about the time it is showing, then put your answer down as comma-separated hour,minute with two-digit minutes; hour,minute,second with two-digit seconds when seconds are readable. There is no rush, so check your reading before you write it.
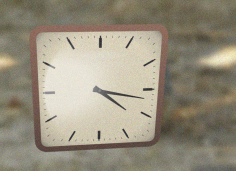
4,17
